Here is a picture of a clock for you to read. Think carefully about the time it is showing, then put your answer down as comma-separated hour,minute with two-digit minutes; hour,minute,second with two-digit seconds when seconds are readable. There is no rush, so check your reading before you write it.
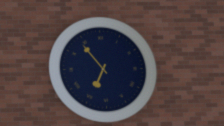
6,54
